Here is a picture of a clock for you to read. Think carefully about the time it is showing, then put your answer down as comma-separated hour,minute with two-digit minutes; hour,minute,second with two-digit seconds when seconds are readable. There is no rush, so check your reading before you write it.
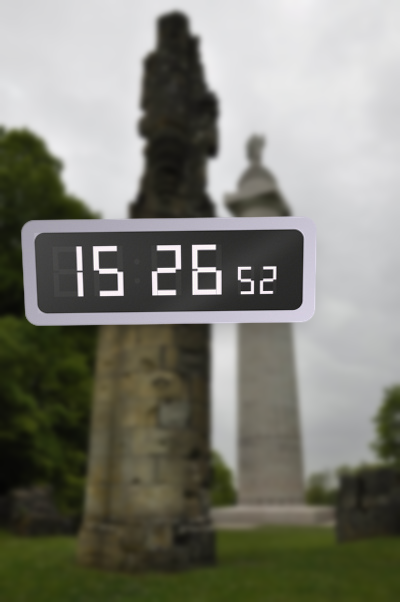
15,26,52
